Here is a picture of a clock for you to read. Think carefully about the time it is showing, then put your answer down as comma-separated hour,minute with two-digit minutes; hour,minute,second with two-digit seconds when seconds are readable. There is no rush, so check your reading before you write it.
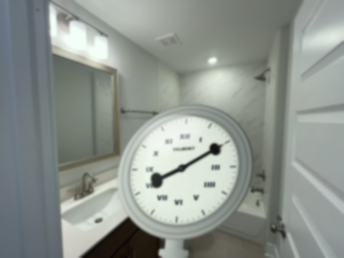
8,10
